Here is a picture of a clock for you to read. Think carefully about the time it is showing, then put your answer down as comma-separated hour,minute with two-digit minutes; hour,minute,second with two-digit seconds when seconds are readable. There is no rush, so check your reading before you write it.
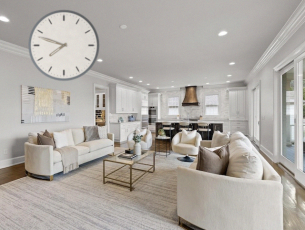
7,48
